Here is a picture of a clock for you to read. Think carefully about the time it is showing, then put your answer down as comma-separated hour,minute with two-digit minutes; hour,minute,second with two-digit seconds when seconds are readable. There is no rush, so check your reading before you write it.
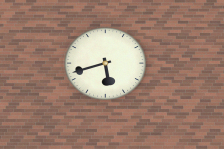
5,42
